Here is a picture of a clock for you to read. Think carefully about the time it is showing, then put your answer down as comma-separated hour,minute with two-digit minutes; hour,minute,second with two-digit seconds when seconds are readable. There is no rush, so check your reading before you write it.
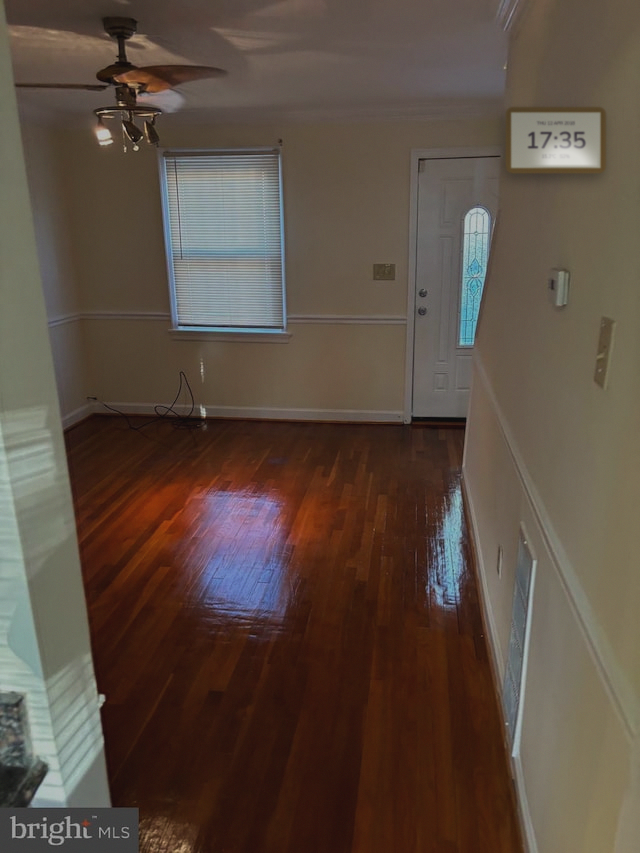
17,35
